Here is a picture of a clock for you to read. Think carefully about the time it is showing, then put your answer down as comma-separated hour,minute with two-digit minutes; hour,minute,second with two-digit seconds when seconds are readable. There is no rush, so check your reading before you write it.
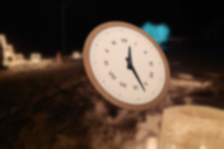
12,27
